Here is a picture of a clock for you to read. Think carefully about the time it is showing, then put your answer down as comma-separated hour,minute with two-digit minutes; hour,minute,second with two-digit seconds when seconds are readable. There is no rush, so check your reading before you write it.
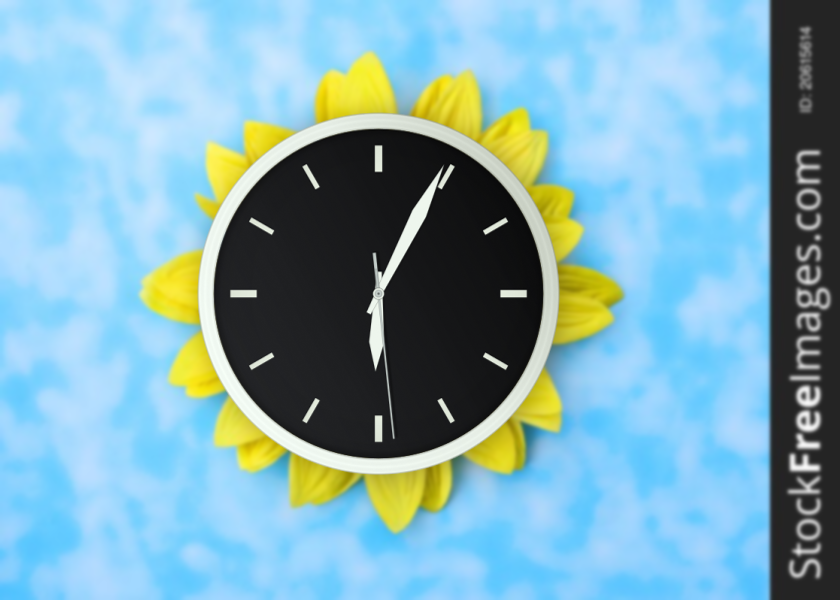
6,04,29
